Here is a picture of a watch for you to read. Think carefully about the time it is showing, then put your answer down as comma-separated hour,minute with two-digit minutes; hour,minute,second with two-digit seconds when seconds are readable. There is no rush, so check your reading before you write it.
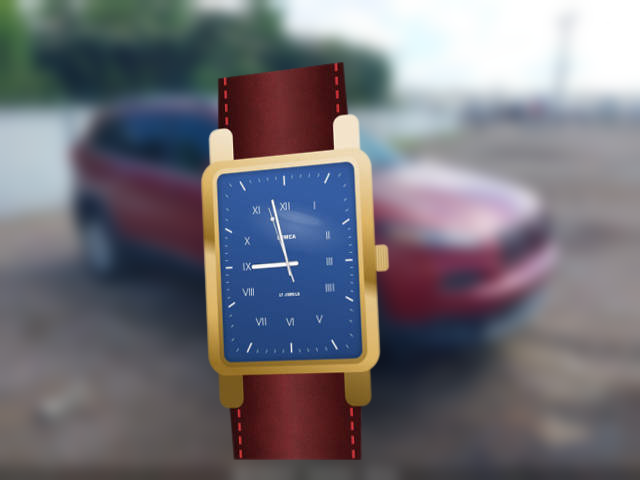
8,57,57
